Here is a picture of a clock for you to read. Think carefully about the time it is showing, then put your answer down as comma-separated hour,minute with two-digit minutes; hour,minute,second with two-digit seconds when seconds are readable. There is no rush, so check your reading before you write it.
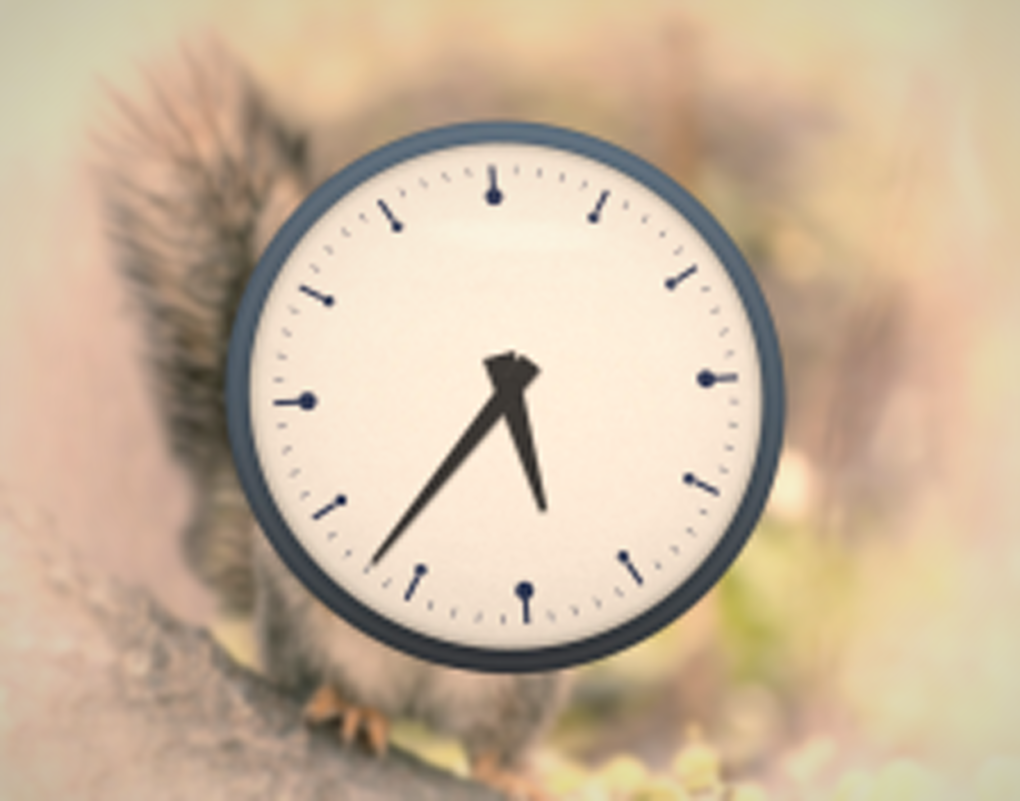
5,37
